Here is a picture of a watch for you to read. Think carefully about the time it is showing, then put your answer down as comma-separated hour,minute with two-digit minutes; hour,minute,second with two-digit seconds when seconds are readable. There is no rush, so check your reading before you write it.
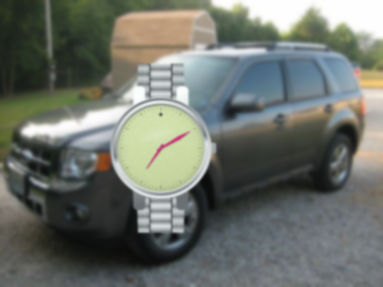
7,10
